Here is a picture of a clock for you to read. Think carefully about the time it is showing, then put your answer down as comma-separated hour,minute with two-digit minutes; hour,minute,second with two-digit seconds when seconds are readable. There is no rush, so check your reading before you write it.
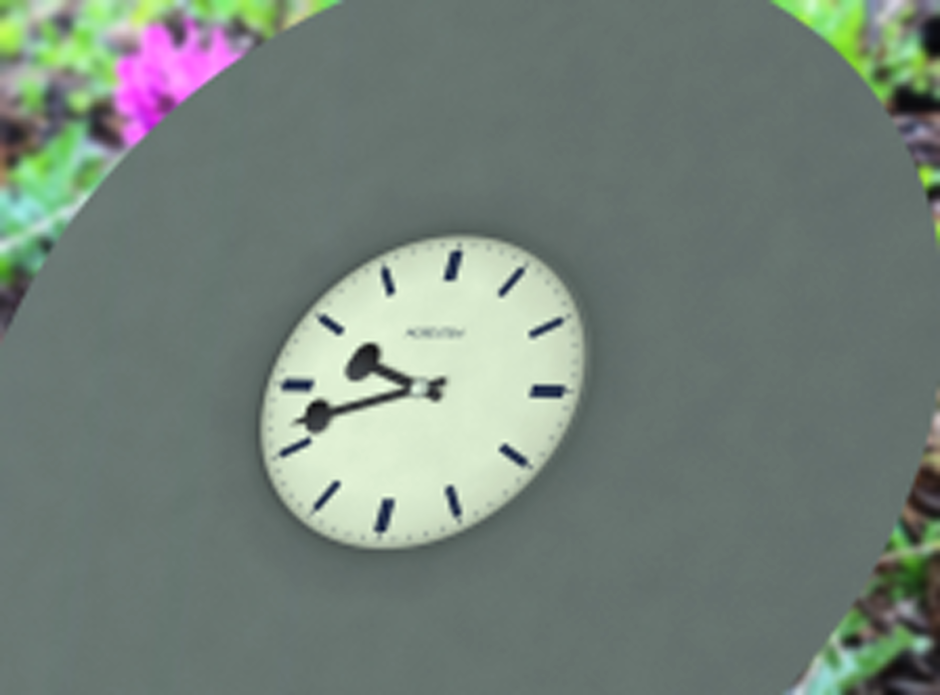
9,42
